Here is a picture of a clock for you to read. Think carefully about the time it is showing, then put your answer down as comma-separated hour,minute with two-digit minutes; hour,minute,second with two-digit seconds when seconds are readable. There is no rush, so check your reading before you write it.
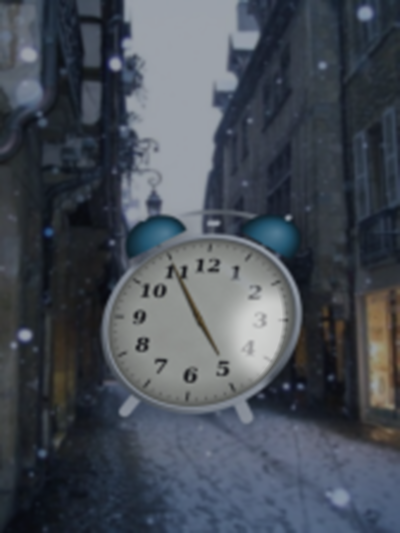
4,55
